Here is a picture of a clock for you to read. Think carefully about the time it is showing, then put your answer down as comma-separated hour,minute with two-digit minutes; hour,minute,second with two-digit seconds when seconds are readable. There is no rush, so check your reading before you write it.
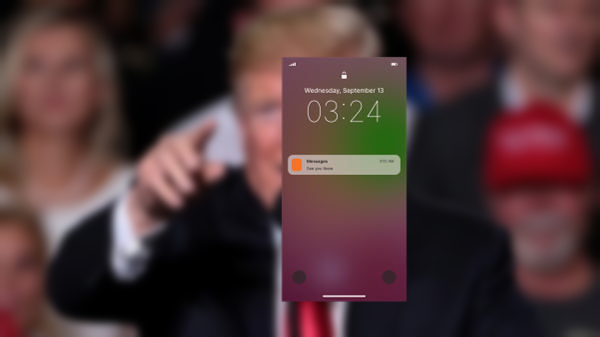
3,24
